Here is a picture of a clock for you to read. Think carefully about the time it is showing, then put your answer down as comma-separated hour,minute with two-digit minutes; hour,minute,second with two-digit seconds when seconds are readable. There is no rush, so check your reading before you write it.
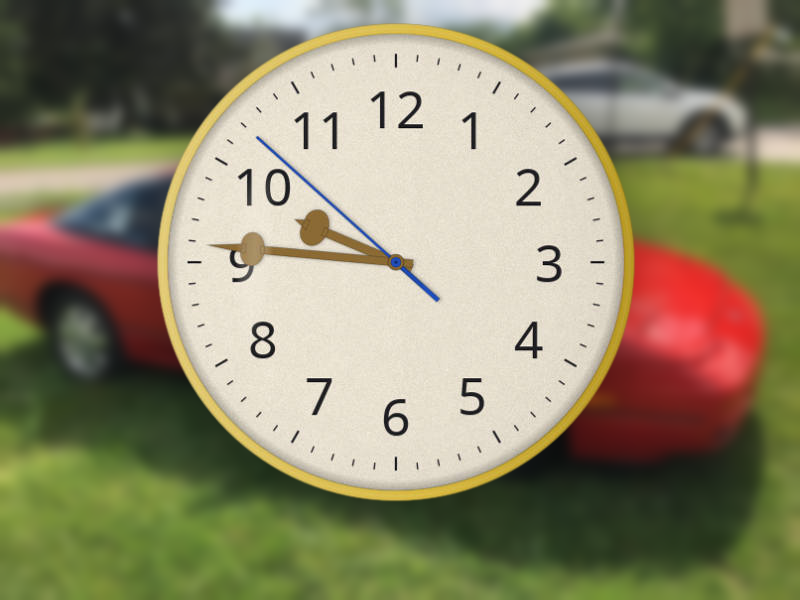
9,45,52
